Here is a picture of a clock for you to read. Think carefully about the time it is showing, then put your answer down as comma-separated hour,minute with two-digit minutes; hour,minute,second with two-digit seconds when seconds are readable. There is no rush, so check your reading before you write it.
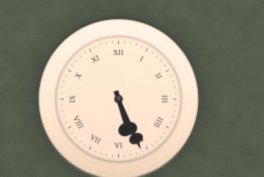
5,26
